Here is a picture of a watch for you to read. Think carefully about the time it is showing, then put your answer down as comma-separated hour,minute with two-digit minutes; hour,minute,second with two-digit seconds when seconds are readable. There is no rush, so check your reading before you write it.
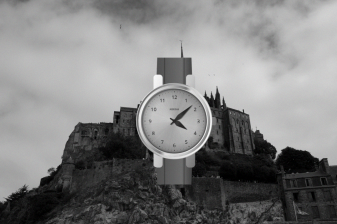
4,08
